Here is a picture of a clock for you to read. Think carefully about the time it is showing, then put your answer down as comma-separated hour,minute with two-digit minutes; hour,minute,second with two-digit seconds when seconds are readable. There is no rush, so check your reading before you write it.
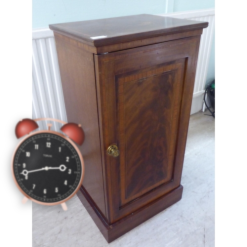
2,42
